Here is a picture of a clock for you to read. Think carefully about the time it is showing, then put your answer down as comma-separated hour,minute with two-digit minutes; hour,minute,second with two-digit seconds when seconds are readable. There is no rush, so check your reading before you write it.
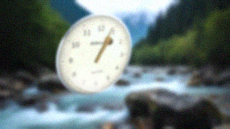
1,04
